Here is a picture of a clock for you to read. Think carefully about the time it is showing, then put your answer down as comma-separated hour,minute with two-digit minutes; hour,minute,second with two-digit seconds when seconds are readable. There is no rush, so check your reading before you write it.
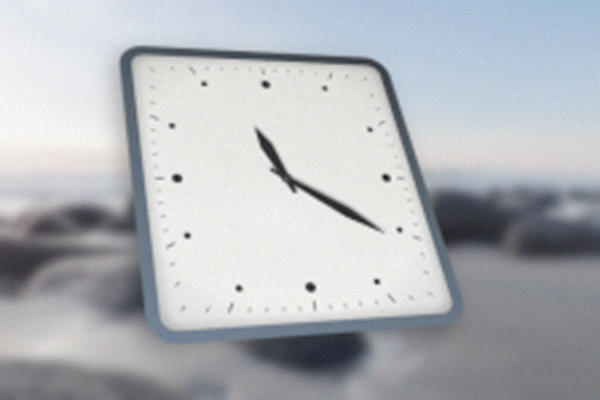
11,21
